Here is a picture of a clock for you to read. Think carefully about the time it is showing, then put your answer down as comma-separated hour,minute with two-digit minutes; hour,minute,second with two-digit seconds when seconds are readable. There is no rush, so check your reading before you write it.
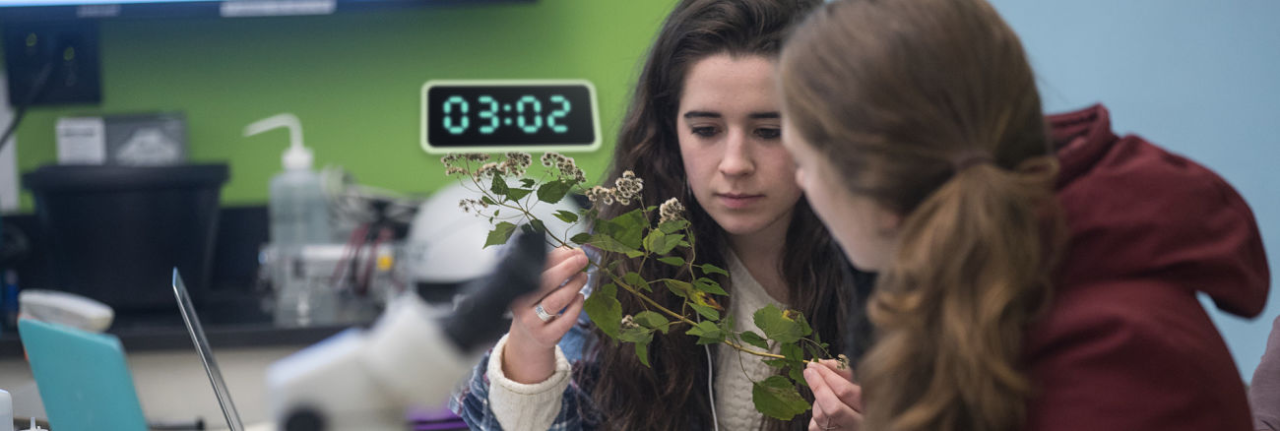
3,02
